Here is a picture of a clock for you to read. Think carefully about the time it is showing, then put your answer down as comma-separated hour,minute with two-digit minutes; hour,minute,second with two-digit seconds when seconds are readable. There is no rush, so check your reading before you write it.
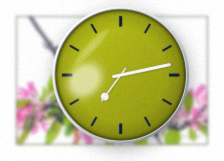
7,13
